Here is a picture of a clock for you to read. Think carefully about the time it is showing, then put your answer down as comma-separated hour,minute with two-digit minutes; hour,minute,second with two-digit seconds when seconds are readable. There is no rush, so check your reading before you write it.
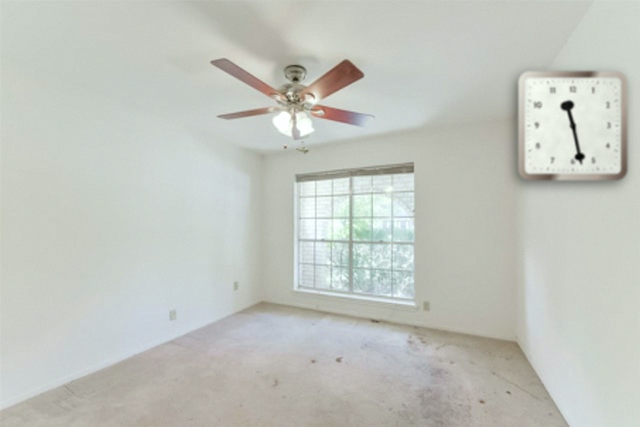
11,28
